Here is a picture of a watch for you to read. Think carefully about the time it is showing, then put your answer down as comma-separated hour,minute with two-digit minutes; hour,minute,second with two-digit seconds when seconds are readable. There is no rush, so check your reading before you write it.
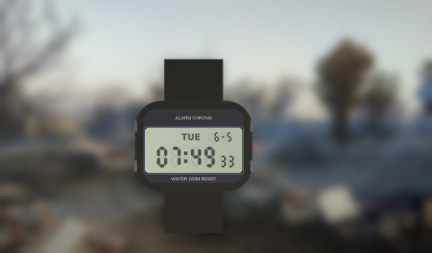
7,49,33
